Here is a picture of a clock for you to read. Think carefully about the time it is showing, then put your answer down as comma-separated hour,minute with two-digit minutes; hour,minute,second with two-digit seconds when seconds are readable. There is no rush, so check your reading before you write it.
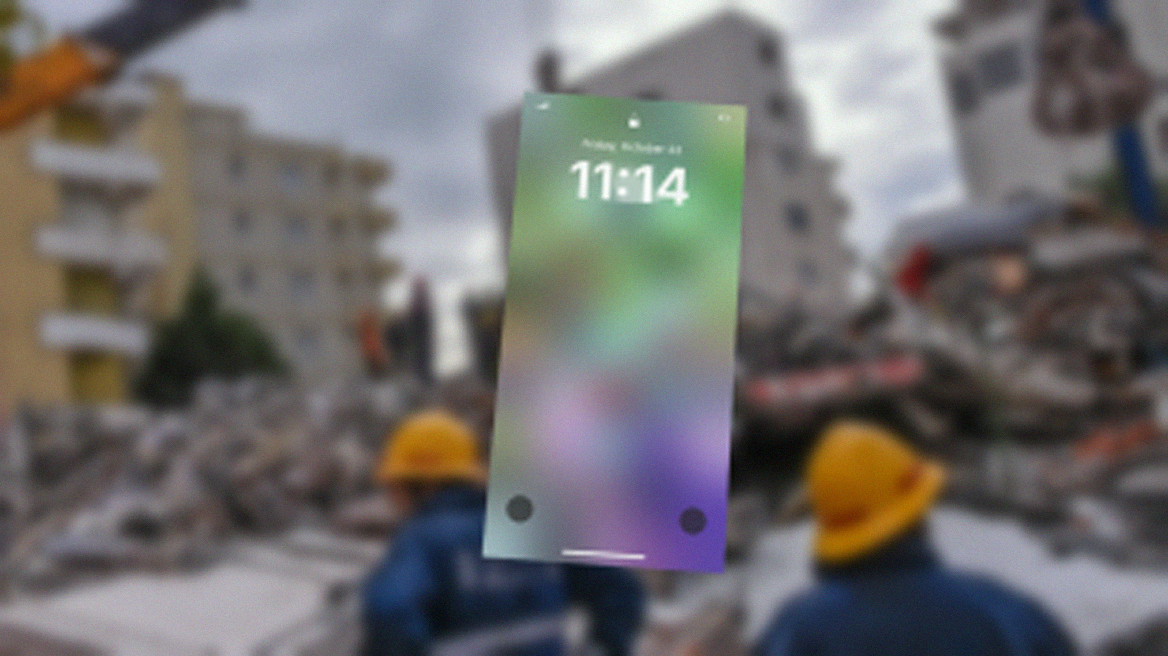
11,14
